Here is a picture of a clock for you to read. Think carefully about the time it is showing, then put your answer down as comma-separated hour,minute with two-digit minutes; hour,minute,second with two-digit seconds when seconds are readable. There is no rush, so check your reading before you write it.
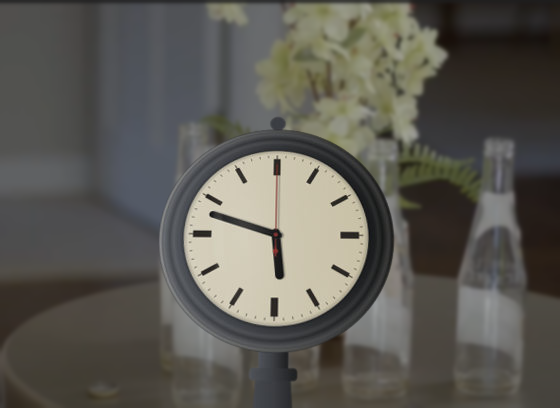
5,48,00
